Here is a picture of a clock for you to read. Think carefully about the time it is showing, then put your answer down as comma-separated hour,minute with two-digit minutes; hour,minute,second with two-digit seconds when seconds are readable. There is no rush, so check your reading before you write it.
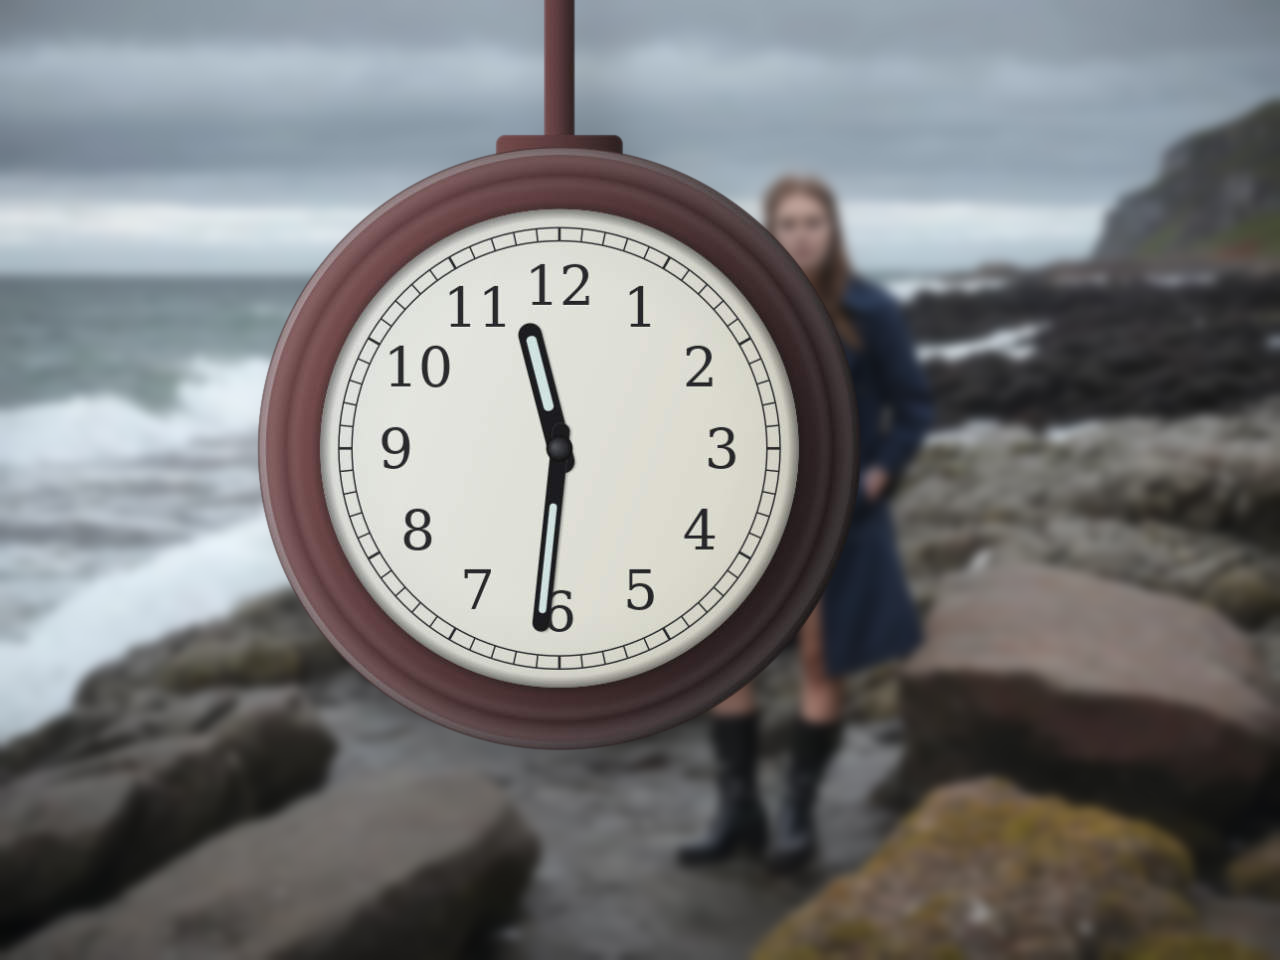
11,31
